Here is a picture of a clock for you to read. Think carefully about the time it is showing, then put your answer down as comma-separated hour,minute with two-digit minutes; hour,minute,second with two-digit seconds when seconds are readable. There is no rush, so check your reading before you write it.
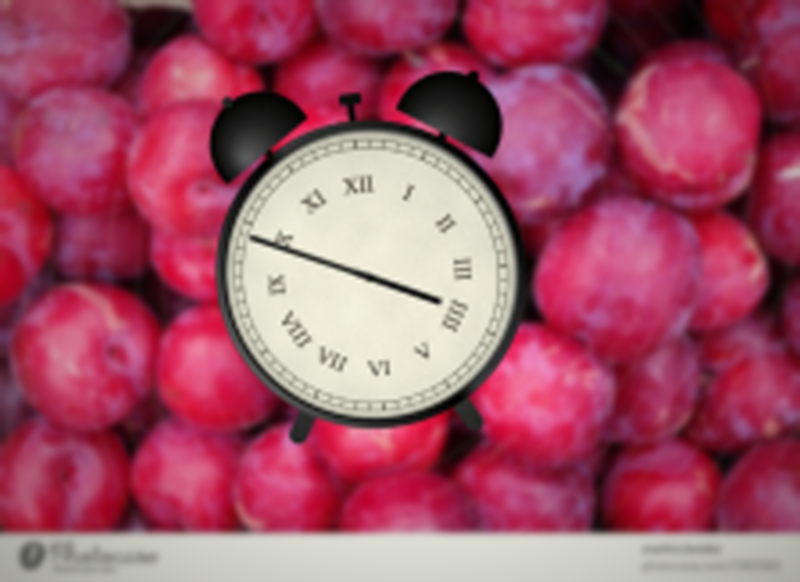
3,49
